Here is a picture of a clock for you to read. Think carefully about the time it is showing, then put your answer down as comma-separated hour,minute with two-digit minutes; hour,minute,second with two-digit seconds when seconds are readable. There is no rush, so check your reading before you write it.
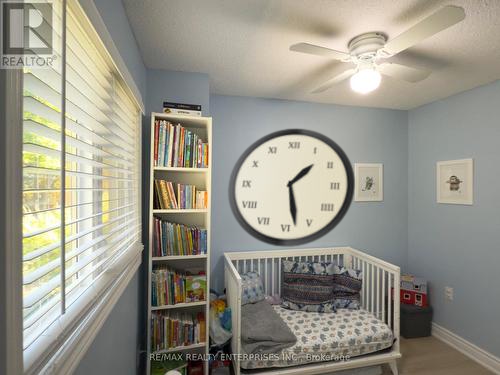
1,28
